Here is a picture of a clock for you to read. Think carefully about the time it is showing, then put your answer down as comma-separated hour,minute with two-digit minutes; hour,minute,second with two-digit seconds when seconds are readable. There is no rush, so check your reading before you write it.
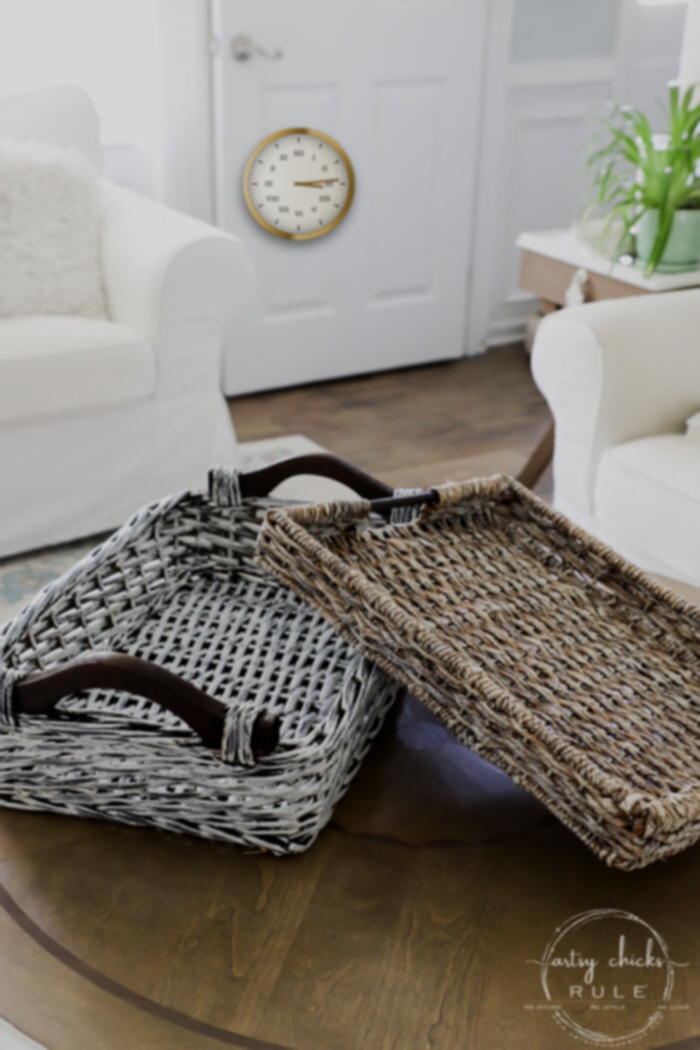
3,14
